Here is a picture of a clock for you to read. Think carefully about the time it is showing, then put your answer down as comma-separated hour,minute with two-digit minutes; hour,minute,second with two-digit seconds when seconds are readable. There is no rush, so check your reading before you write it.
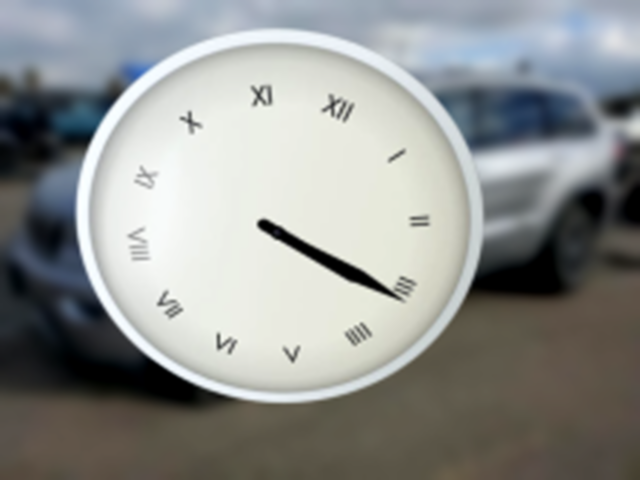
3,16
